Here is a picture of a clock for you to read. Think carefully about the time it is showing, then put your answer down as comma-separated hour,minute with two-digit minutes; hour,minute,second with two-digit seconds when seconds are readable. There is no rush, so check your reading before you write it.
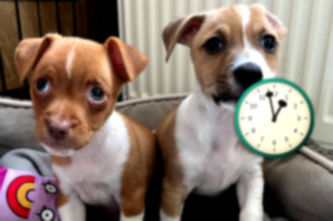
12,58
